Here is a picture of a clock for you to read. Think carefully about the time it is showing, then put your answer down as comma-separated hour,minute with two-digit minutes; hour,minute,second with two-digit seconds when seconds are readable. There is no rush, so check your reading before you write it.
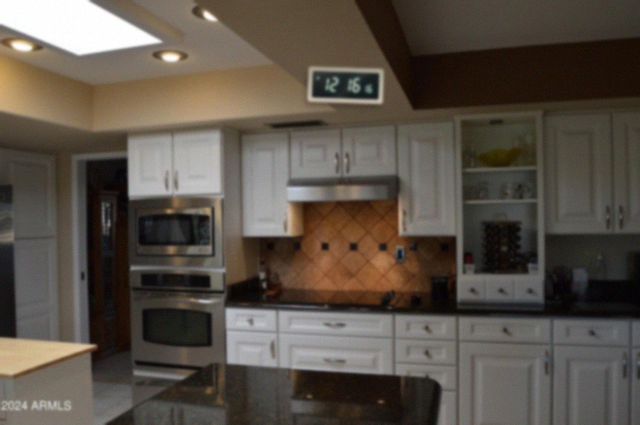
12,16
